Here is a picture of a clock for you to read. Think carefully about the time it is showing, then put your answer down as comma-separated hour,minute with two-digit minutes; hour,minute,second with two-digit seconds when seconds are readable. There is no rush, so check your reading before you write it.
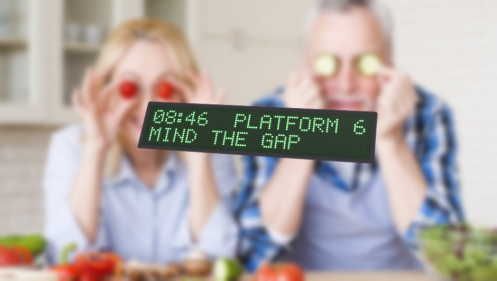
8,46
